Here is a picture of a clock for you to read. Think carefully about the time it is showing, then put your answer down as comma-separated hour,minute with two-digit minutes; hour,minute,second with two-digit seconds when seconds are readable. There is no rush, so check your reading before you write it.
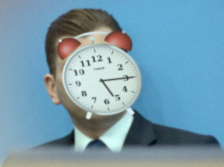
5,15
